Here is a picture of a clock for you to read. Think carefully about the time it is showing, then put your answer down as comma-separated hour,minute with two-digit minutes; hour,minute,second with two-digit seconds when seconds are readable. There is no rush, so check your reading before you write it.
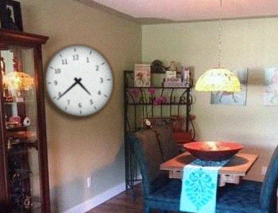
4,39
